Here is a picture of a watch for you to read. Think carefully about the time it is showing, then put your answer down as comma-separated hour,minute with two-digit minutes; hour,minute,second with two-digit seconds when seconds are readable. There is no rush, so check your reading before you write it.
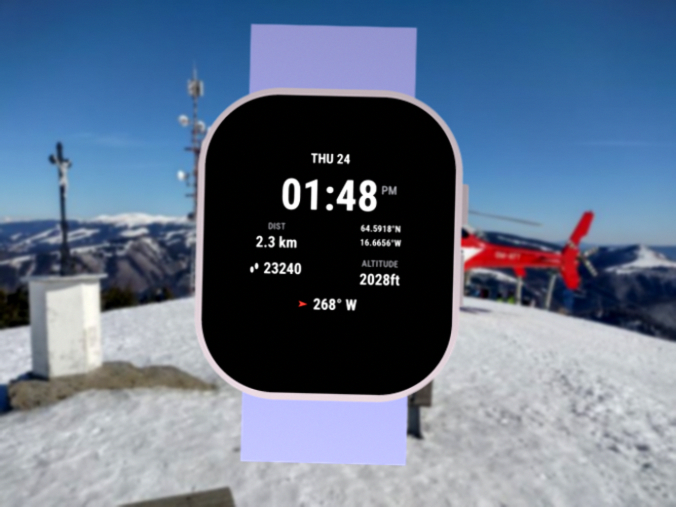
1,48
